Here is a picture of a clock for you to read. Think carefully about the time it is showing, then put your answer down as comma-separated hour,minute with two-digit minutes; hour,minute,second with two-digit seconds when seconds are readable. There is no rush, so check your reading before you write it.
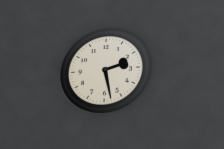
2,28
